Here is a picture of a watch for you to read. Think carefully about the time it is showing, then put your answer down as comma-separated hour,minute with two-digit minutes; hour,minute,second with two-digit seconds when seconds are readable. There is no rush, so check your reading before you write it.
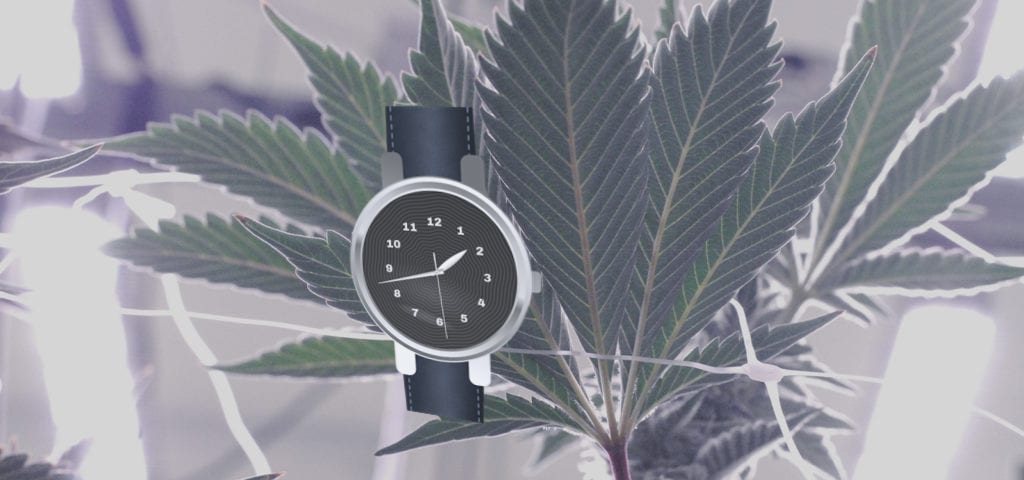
1,42,29
